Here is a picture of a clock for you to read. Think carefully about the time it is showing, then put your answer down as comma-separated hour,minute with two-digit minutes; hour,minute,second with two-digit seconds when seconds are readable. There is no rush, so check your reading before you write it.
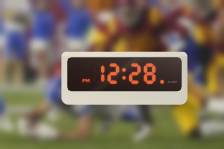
12,28
